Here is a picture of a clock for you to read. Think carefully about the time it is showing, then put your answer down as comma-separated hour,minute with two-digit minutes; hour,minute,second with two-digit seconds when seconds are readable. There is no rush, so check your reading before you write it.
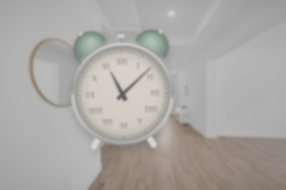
11,08
